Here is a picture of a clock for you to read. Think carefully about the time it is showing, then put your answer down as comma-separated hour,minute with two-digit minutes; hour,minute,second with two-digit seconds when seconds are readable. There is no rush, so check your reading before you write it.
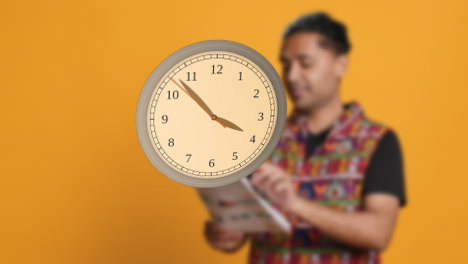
3,52,52
